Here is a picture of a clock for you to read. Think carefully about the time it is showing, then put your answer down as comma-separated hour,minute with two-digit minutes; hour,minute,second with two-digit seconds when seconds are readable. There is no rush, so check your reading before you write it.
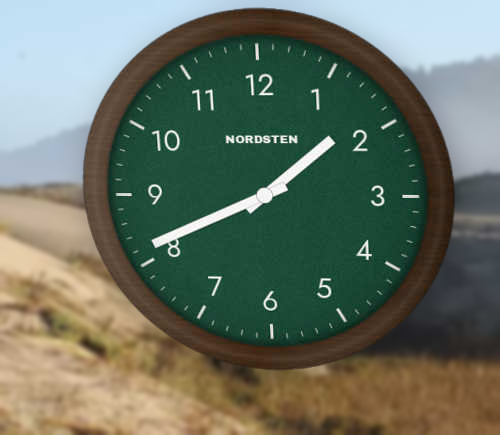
1,41
